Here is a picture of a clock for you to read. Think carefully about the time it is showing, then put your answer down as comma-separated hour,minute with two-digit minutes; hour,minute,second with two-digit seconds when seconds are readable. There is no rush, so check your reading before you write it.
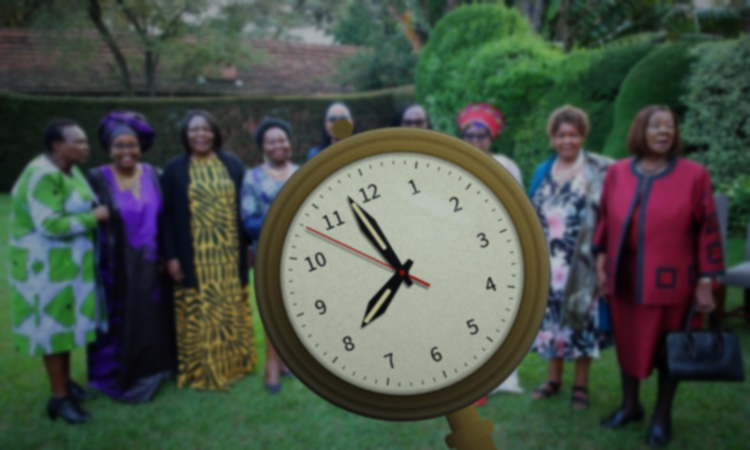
7,57,53
